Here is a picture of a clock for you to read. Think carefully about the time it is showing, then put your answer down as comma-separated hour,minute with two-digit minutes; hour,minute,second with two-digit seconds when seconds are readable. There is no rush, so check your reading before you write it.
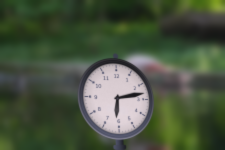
6,13
